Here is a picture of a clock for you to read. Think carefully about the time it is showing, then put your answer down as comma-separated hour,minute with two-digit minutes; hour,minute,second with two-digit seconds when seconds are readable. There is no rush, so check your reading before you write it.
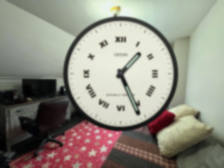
1,26
